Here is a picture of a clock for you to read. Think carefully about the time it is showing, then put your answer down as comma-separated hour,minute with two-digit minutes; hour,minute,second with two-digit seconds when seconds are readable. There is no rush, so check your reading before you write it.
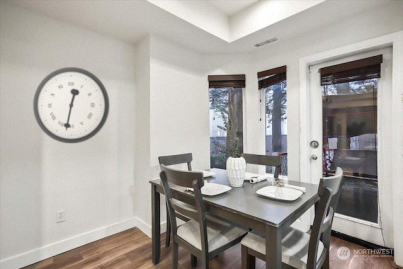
12,32
